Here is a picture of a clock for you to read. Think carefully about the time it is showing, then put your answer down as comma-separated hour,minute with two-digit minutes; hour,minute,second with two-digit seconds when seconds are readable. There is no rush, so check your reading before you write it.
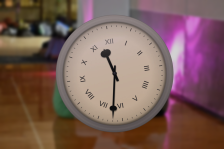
11,32
